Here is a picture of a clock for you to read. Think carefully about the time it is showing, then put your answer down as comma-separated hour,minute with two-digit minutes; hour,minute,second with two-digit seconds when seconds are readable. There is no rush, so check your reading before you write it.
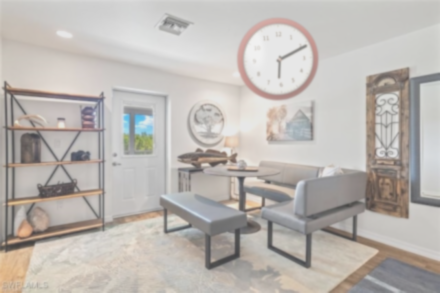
6,11
